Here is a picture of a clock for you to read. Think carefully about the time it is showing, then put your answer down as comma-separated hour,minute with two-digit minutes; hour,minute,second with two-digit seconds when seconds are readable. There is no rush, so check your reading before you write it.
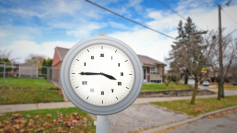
3,45
